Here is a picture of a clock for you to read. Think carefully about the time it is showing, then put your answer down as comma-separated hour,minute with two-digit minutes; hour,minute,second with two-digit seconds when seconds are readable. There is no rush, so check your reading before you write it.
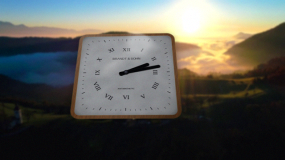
2,13
